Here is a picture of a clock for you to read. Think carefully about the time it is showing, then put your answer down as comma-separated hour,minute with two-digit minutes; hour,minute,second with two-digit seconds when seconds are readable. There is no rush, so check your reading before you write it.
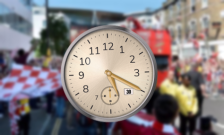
5,20
